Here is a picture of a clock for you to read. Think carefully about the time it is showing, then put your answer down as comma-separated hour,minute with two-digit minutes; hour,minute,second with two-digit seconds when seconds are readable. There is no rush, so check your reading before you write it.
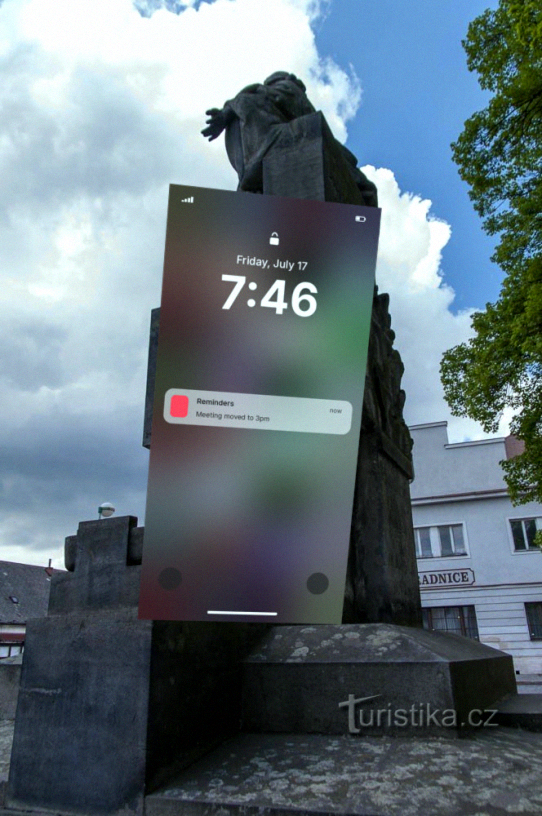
7,46
